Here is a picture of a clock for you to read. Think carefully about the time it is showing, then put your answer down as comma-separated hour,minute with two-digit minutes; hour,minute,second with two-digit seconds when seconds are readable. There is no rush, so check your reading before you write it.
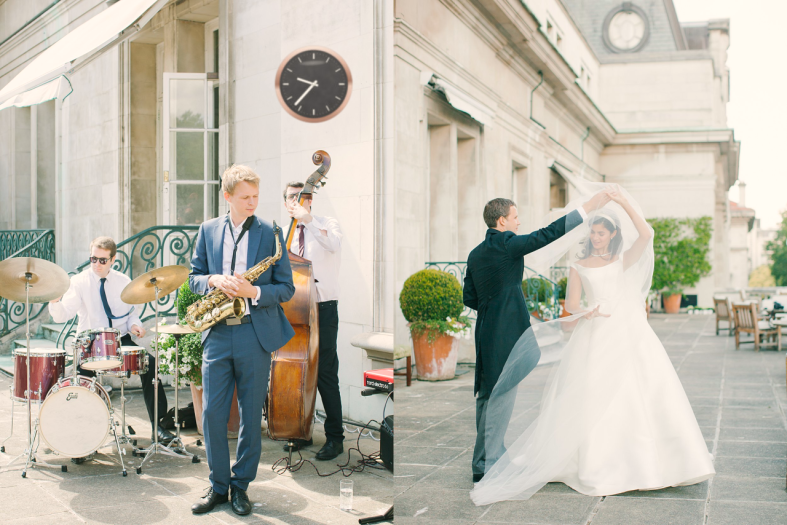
9,37
